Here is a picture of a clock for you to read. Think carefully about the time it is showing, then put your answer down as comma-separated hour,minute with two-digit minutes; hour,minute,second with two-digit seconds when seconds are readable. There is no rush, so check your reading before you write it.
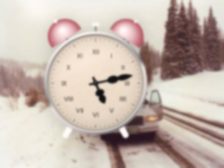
5,13
